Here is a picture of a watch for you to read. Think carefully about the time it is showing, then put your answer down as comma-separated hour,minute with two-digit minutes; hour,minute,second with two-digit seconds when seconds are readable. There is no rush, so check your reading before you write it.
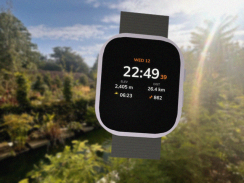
22,49
